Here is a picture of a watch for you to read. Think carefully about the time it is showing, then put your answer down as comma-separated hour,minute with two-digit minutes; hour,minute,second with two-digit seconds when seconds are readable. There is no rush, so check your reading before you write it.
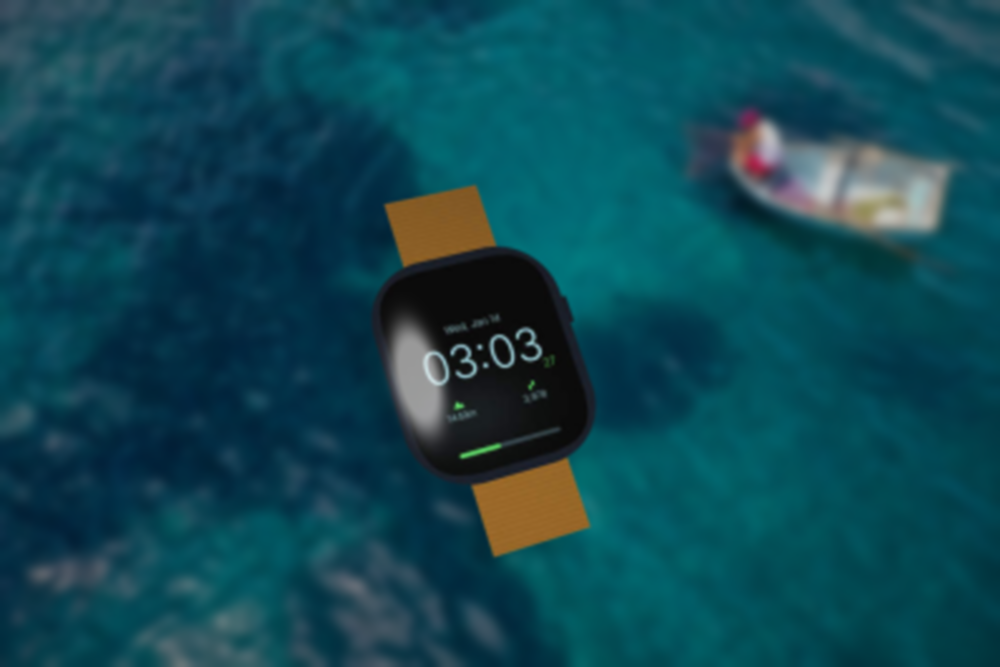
3,03
